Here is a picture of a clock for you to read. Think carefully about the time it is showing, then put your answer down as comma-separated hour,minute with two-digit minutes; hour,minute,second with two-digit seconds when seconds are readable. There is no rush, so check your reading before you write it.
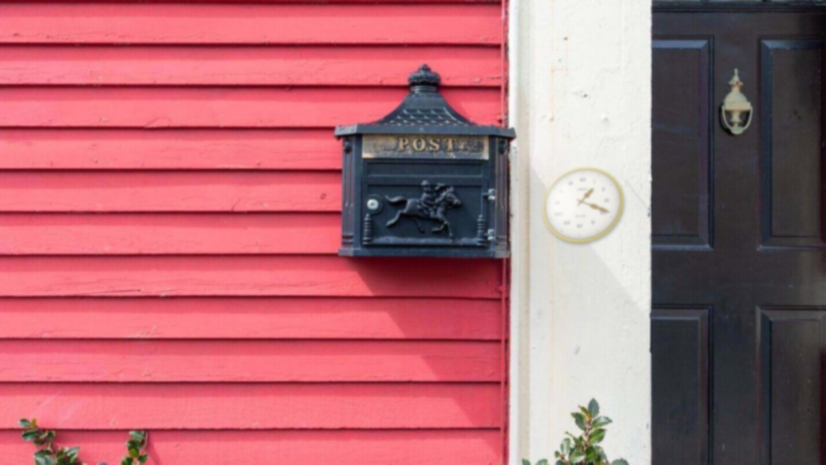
1,19
